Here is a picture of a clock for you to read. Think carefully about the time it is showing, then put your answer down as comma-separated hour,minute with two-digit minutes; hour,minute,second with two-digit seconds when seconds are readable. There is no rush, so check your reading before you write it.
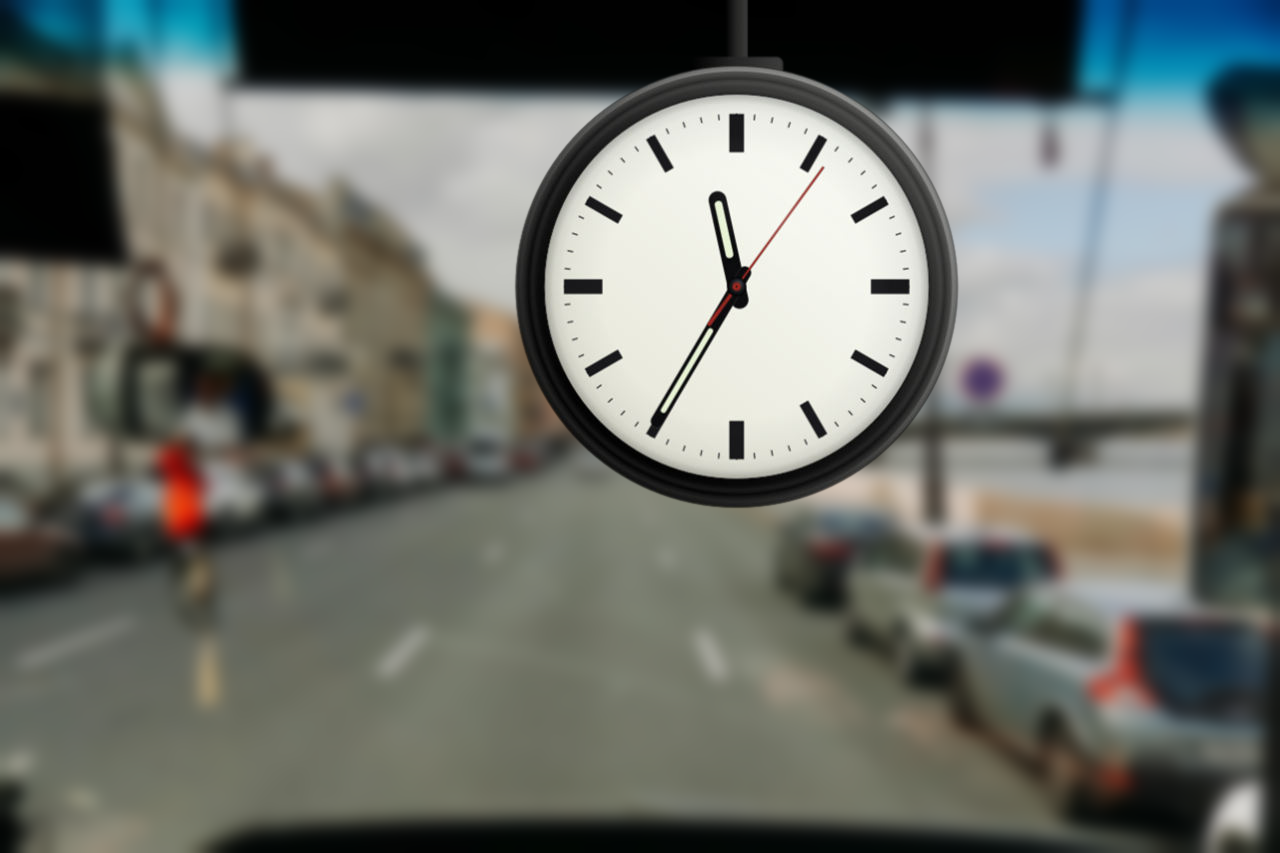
11,35,06
